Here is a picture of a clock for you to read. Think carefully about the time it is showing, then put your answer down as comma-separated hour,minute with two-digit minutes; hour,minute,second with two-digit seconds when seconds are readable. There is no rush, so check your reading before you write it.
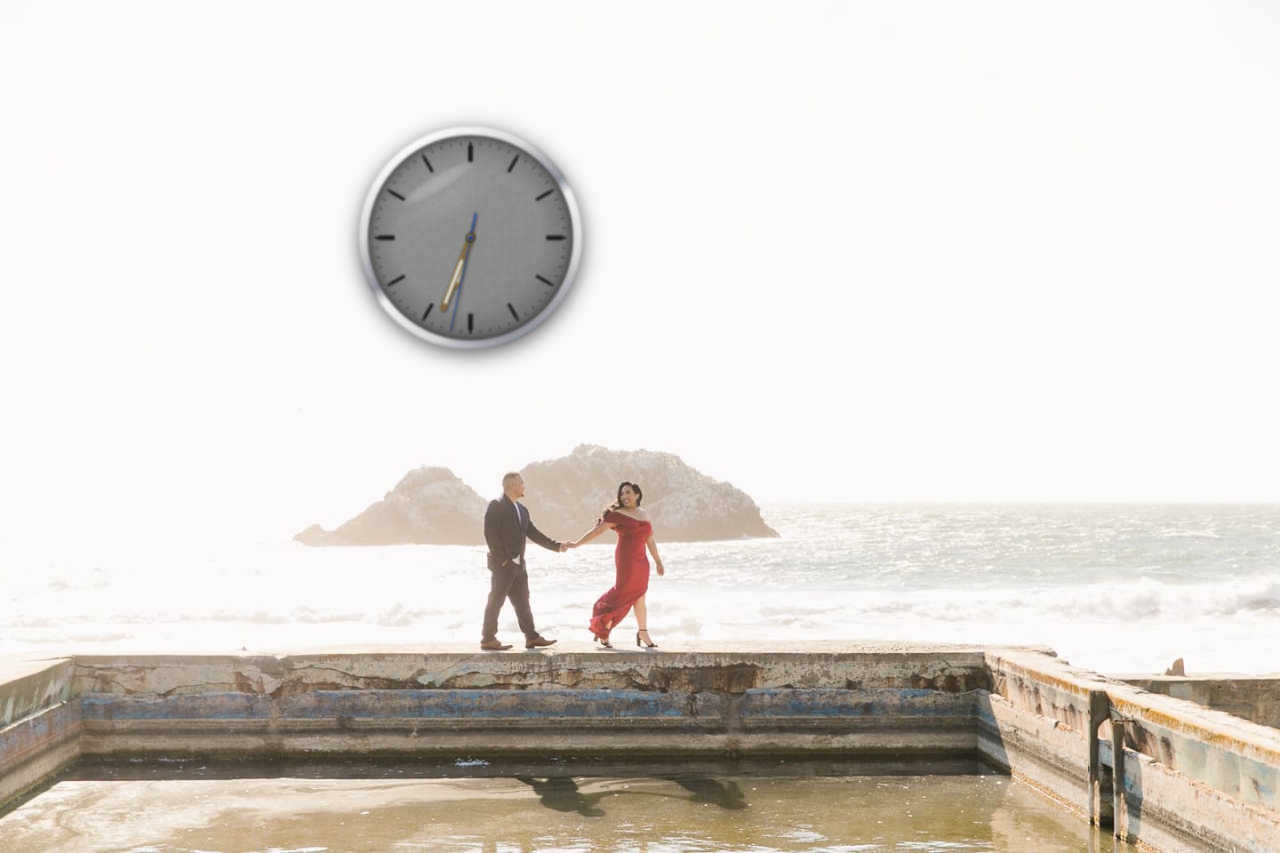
6,33,32
